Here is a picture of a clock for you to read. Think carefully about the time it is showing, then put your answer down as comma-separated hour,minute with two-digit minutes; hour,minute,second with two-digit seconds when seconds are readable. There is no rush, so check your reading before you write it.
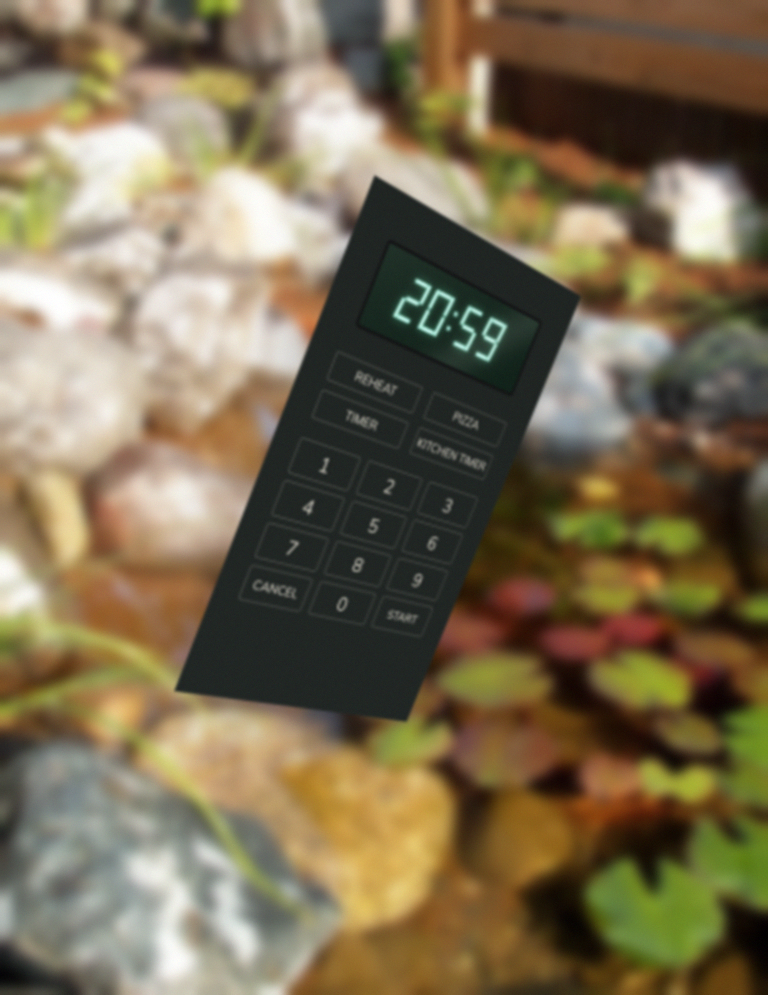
20,59
